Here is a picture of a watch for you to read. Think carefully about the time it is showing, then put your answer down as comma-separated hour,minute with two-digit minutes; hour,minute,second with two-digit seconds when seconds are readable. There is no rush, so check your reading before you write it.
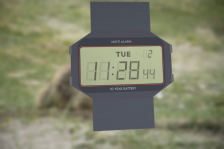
11,28,44
